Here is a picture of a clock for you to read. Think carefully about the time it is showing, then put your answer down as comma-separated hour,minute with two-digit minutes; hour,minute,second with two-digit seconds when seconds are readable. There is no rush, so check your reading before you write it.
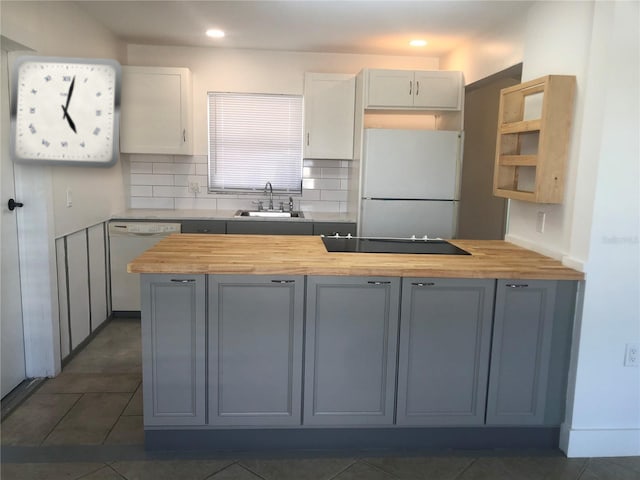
5,02
